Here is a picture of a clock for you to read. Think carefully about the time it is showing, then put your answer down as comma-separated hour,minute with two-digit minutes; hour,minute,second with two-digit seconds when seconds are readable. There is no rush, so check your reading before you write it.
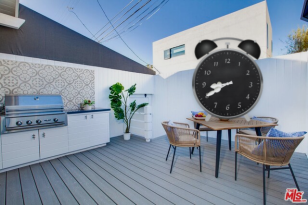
8,40
